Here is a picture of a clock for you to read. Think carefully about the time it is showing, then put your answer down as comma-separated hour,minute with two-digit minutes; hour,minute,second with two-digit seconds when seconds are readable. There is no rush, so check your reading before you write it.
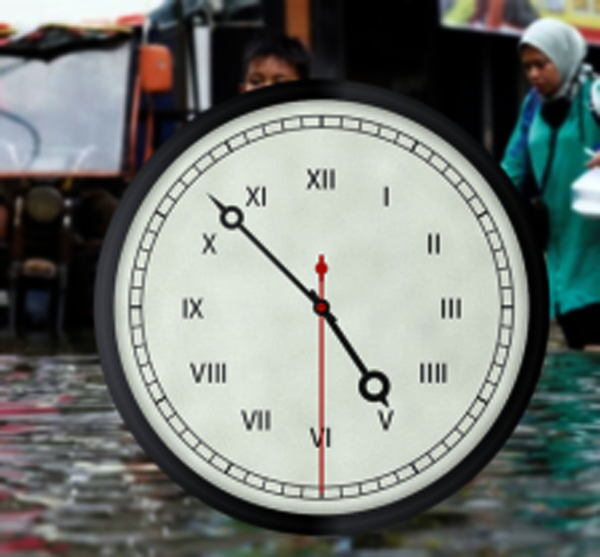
4,52,30
